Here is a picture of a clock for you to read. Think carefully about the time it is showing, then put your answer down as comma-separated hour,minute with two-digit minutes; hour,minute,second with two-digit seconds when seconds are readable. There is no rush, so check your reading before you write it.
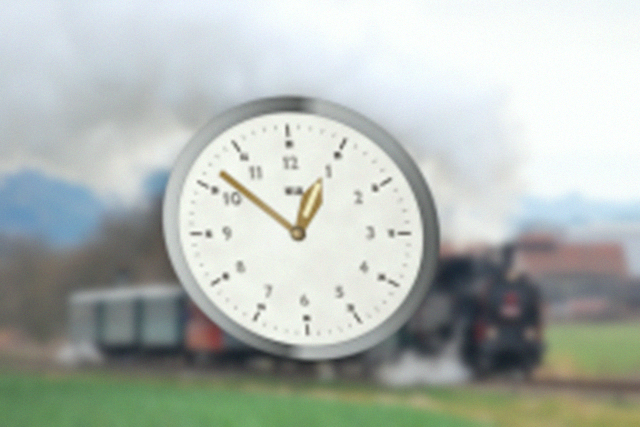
12,52
